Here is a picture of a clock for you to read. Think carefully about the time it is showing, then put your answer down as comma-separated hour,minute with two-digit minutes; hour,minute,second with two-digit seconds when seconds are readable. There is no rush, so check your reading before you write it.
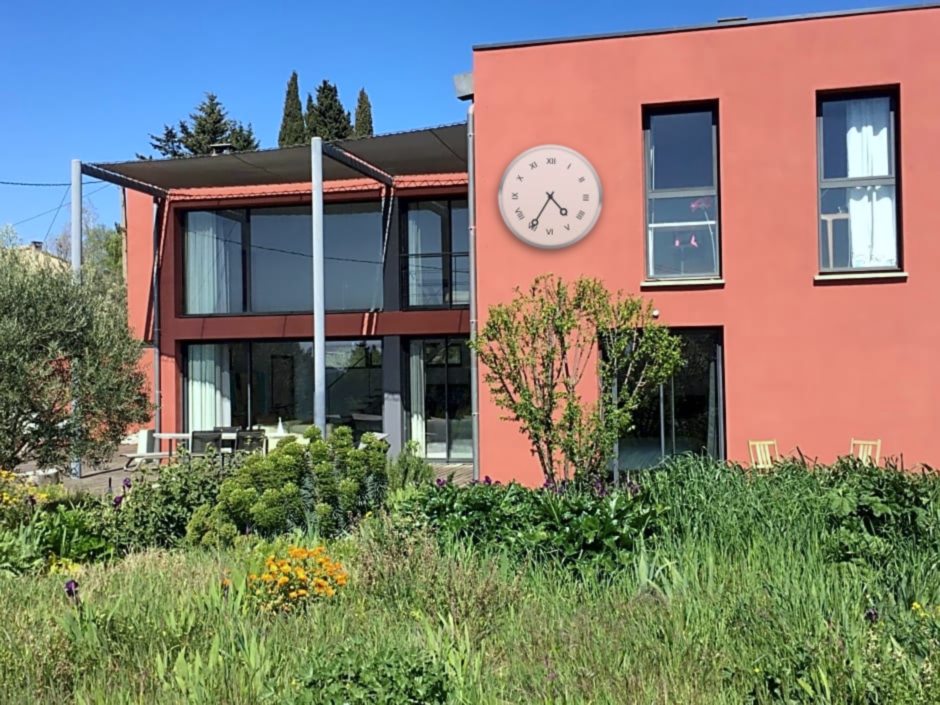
4,35
